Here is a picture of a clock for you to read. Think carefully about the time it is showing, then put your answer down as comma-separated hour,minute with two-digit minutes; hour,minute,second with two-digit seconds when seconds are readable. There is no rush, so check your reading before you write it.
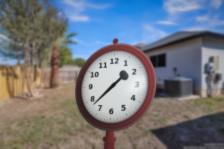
1,38
